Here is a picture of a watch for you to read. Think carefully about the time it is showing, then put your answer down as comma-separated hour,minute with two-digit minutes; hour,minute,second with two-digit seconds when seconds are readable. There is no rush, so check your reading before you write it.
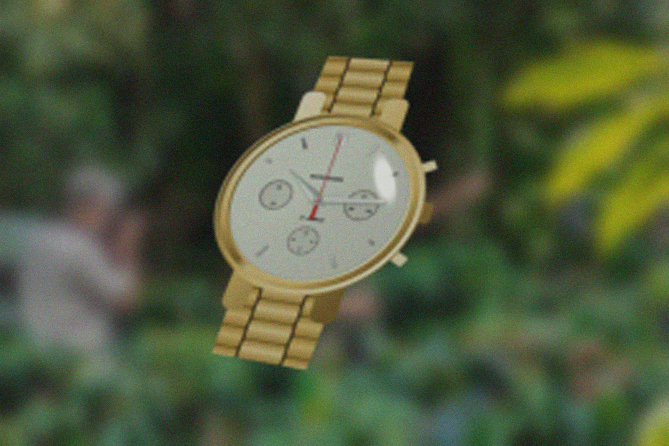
10,14
